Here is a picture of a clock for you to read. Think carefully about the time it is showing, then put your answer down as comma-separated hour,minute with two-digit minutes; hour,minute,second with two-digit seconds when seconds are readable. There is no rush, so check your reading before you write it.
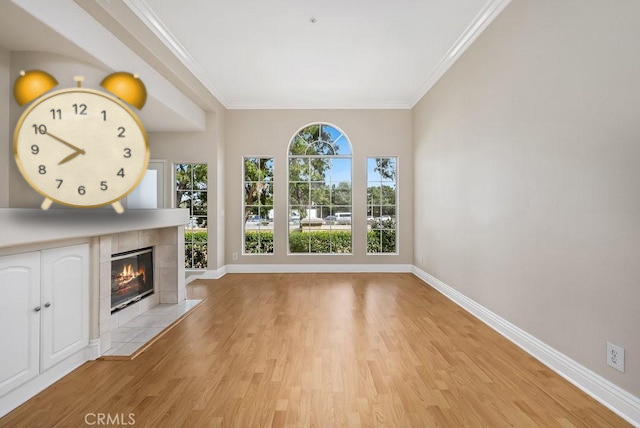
7,50
